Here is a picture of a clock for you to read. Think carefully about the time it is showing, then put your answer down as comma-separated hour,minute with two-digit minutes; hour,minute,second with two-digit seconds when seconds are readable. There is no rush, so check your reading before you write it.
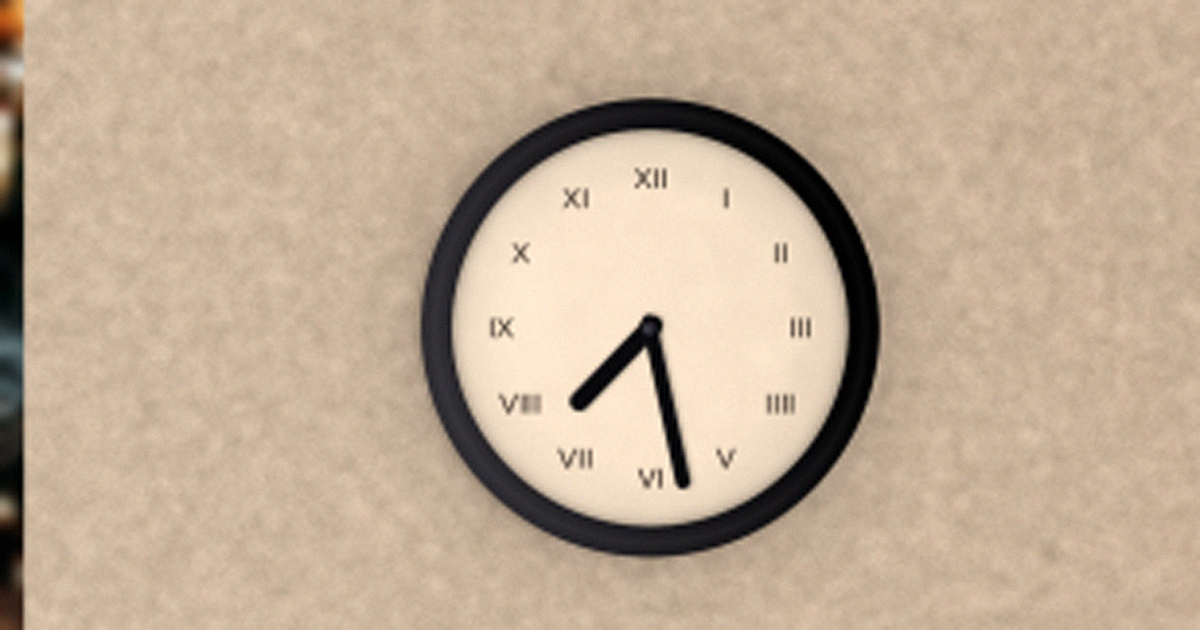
7,28
